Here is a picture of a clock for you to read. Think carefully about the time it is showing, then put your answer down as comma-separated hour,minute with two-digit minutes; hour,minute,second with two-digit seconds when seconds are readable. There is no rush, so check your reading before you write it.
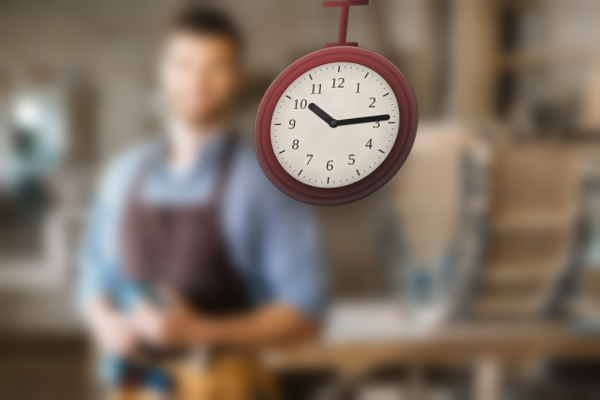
10,14
